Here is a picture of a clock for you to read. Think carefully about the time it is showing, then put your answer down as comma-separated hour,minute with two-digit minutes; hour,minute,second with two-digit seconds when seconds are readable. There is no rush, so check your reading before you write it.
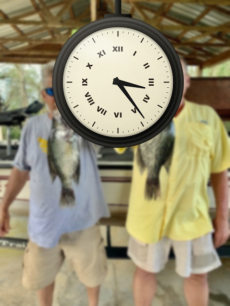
3,24
